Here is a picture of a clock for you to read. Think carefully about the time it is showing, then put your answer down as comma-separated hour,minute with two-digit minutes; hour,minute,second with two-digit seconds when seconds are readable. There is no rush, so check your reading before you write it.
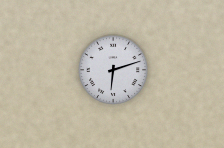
6,12
